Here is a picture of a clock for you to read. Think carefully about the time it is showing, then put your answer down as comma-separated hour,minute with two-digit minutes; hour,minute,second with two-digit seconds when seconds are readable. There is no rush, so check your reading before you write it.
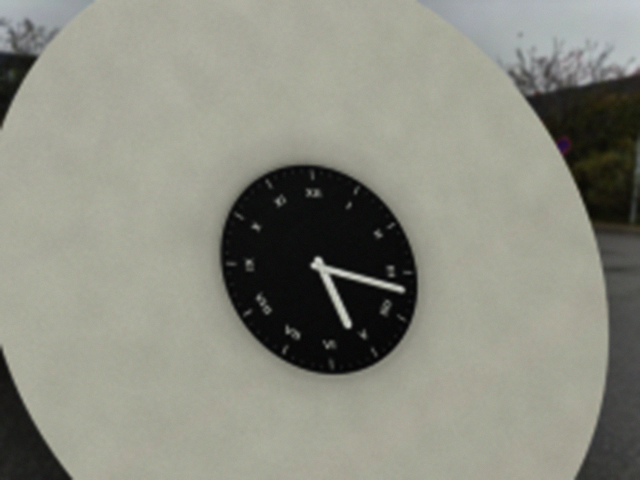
5,17
